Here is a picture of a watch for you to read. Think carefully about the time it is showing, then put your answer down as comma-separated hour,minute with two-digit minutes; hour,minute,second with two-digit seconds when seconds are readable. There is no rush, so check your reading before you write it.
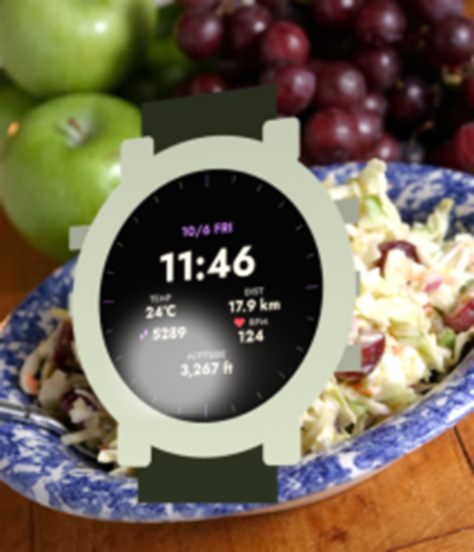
11,46
